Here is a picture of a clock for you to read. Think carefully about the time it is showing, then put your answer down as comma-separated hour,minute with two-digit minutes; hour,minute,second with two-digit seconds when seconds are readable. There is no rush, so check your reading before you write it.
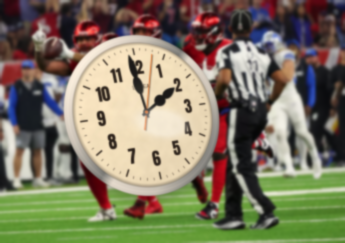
1,59,03
